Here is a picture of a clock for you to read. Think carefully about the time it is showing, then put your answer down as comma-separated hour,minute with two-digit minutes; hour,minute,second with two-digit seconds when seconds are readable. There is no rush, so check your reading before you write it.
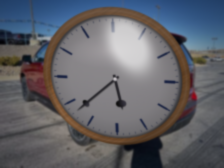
5,38
